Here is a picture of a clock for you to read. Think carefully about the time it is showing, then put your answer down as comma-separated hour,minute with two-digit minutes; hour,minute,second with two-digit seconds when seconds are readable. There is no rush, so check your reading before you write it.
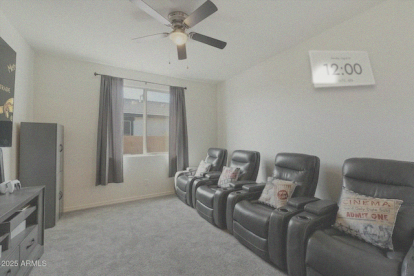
12,00
